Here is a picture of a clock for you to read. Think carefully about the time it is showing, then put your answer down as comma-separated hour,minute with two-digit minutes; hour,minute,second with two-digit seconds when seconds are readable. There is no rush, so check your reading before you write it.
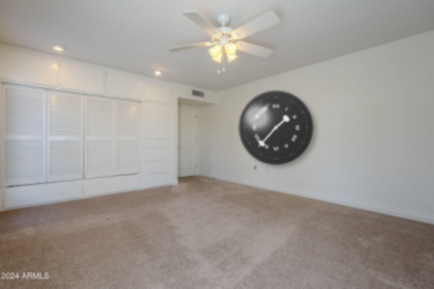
1,37
